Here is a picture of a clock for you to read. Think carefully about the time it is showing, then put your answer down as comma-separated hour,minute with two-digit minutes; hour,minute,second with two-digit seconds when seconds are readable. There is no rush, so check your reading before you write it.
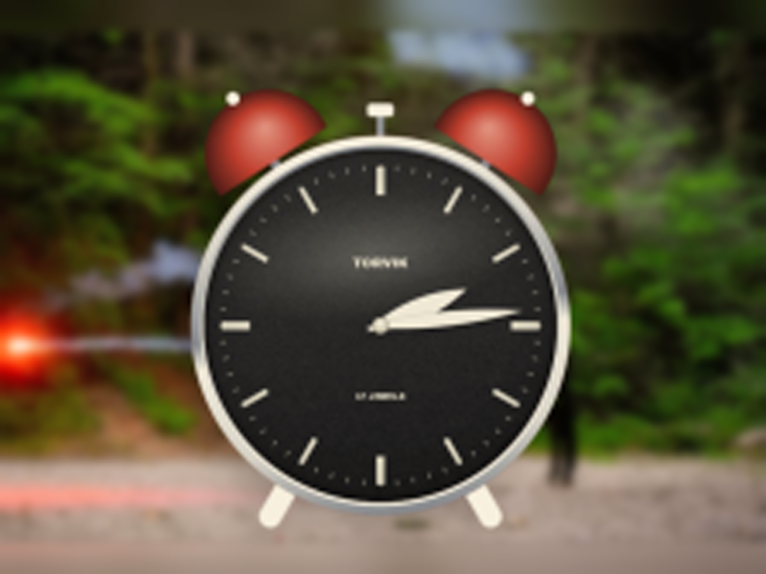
2,14
